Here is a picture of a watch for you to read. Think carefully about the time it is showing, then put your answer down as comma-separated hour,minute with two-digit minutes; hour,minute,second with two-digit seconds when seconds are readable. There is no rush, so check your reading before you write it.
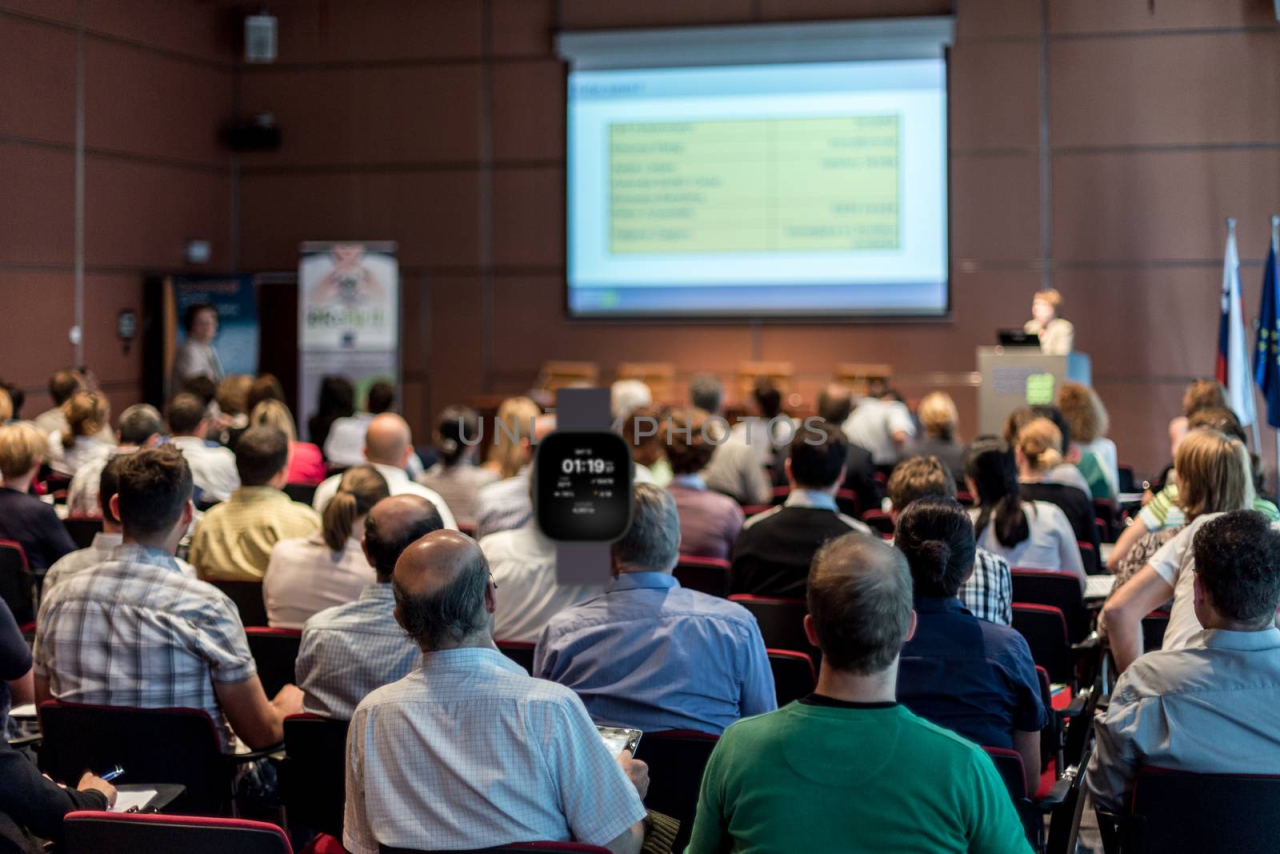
1,19
